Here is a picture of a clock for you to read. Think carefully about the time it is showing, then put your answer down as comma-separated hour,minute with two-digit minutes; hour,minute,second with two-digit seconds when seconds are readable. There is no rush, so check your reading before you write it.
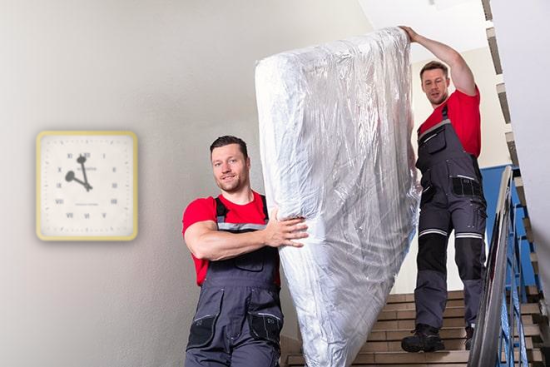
9,58
